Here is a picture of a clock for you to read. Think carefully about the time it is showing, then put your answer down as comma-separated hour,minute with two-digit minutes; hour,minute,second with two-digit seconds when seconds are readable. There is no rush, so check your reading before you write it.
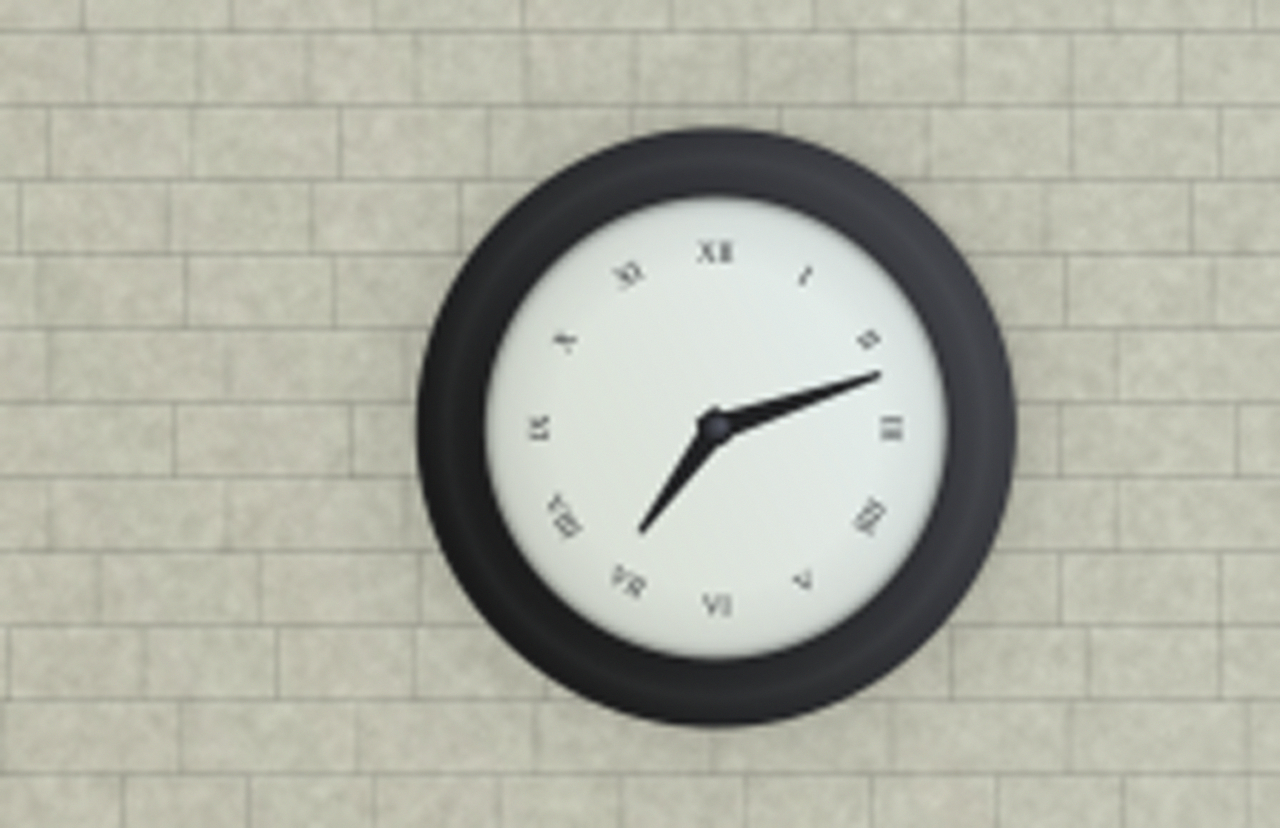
7,12
